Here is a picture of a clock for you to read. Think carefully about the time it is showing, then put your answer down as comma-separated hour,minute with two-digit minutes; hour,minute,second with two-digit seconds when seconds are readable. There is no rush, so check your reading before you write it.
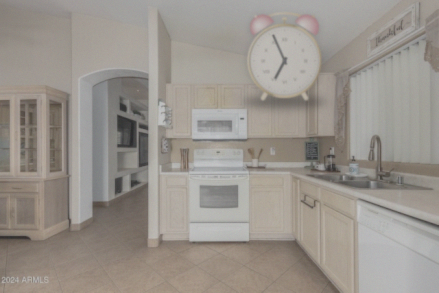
6,56
